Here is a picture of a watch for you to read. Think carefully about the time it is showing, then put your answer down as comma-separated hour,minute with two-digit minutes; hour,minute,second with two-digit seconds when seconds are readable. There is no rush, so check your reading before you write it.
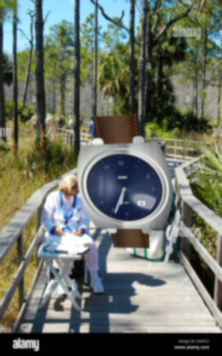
6,34
